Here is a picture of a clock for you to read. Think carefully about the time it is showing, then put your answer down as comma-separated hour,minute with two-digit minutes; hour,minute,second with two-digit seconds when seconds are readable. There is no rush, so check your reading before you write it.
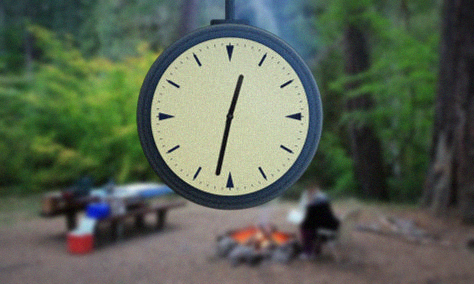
12,32
